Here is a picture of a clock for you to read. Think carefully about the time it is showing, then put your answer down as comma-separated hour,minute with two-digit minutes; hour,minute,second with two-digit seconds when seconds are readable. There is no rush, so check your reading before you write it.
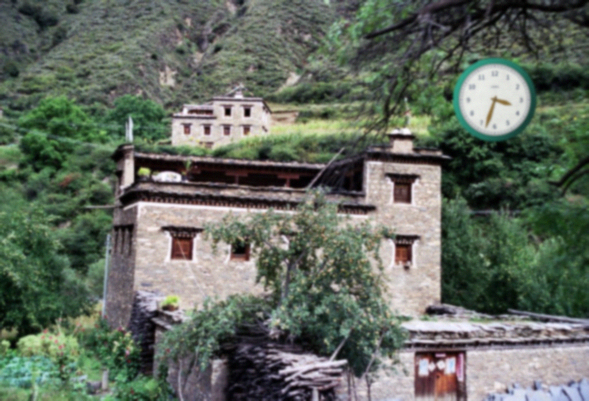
3,33
